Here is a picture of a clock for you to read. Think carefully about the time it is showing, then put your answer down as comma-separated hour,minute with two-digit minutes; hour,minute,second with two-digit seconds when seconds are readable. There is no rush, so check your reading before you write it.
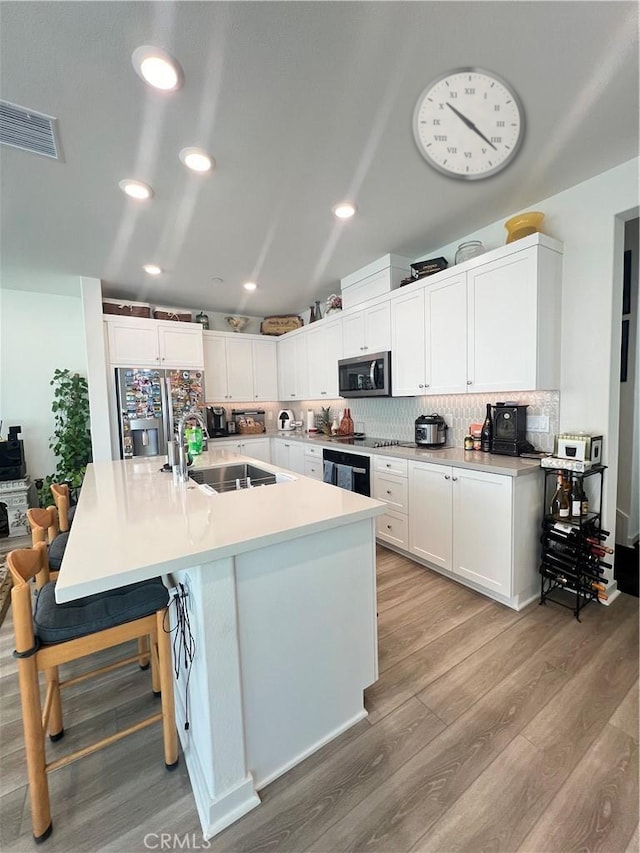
10,22
